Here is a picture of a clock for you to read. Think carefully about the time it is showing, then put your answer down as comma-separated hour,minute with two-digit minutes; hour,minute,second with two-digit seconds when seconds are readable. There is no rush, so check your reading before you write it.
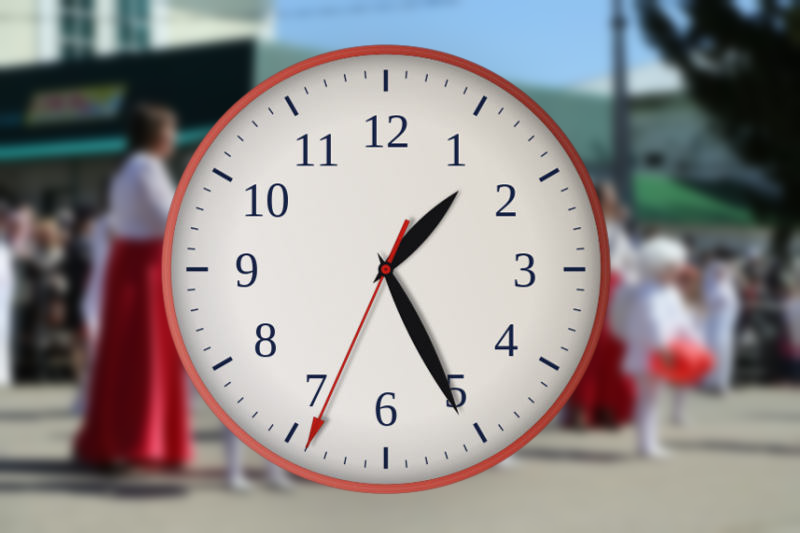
1,25,34
